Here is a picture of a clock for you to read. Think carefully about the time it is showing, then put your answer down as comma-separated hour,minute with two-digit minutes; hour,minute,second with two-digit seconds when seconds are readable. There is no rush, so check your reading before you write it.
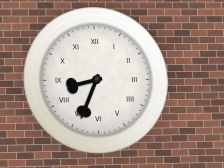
8,34
